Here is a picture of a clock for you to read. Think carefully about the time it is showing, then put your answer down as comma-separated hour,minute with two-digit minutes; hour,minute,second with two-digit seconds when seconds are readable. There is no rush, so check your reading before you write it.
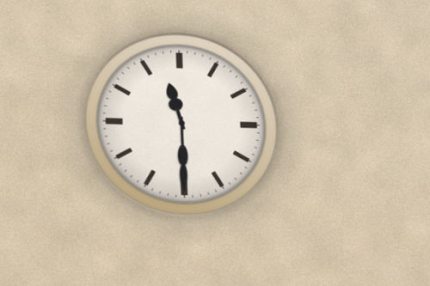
11,30
